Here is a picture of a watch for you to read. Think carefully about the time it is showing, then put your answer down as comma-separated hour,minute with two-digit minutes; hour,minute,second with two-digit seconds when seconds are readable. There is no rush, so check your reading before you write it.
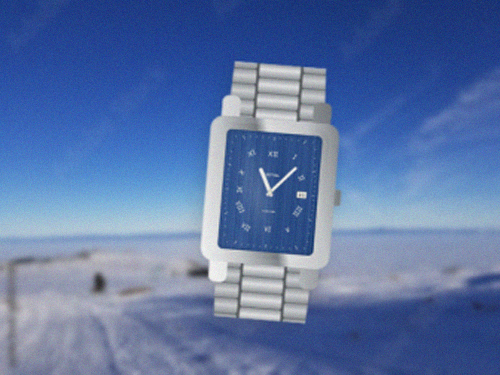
11,07
